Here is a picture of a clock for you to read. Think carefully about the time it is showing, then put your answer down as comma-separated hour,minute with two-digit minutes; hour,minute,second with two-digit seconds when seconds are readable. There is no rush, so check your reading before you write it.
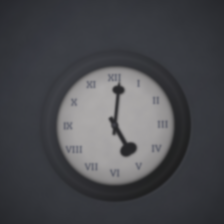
5,01
